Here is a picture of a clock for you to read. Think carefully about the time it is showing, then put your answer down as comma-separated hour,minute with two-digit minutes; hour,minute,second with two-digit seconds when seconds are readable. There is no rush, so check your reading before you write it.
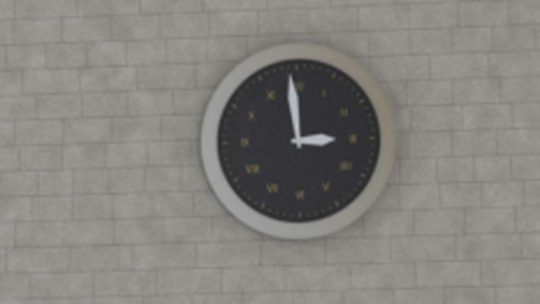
2,59
